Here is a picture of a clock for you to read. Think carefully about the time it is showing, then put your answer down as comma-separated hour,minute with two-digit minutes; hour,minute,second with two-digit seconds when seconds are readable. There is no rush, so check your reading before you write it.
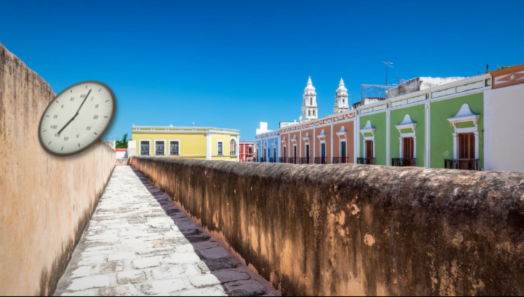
7,02
